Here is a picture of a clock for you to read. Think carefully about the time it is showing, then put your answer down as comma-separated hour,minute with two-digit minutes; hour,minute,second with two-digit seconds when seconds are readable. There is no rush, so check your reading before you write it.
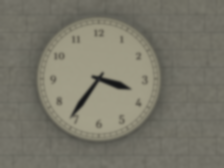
3,36
